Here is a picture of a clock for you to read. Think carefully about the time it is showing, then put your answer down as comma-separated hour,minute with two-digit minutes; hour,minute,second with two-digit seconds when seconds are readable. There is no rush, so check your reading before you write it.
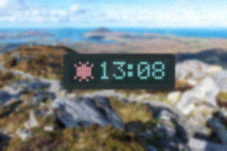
13,08
